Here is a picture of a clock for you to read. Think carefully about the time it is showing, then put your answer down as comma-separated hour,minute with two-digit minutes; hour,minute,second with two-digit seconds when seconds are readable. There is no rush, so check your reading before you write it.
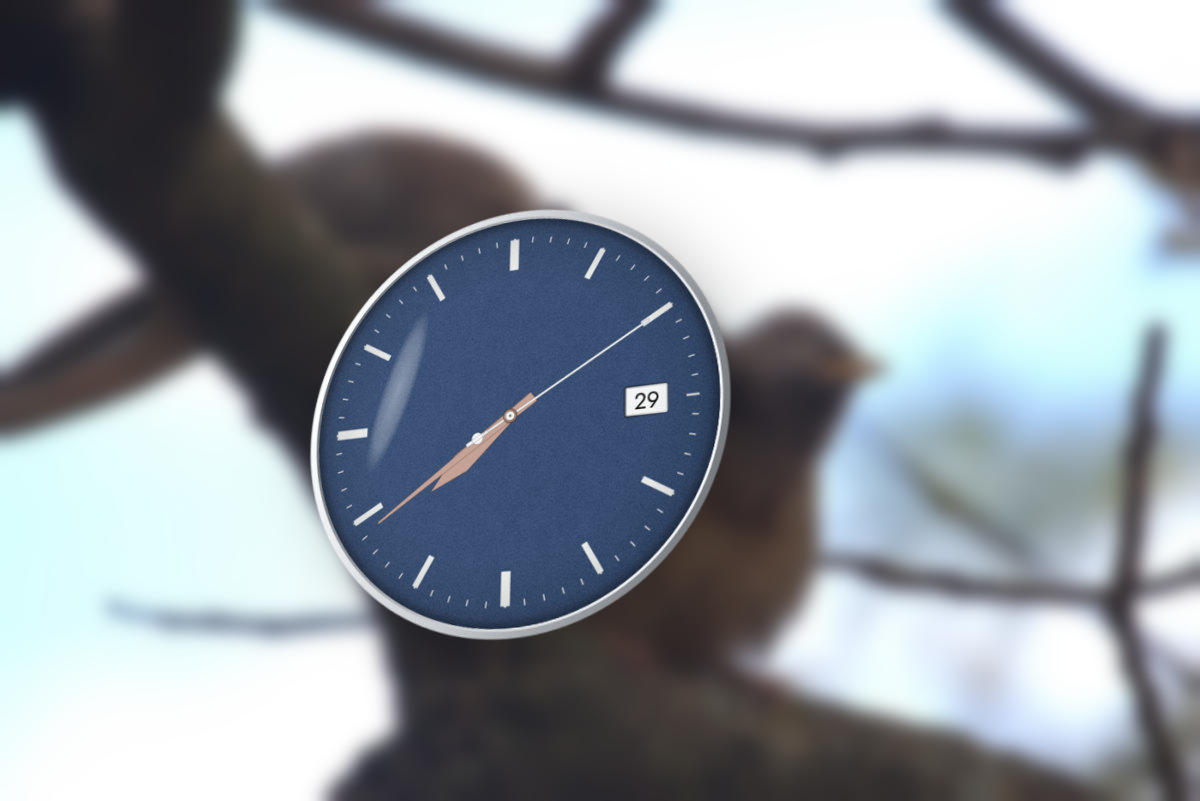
7,39,10
